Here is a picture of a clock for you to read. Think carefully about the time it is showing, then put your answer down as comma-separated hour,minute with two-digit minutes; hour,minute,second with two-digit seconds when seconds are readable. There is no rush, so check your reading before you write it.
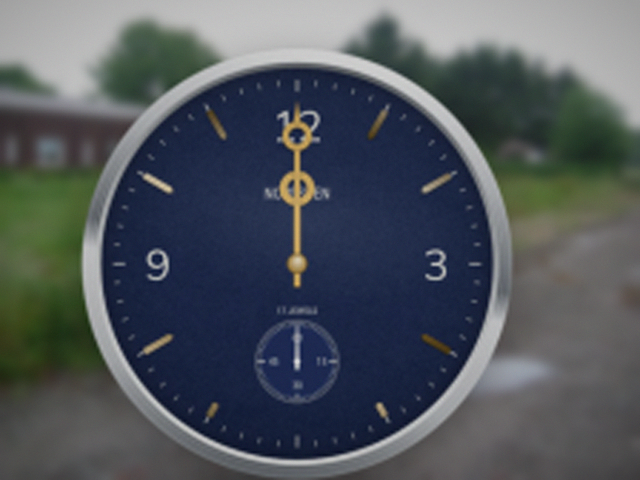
12,00
